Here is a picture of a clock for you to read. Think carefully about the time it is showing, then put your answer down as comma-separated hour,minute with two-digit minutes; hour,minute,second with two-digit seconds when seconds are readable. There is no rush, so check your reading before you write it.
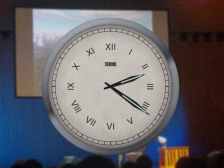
2,21
